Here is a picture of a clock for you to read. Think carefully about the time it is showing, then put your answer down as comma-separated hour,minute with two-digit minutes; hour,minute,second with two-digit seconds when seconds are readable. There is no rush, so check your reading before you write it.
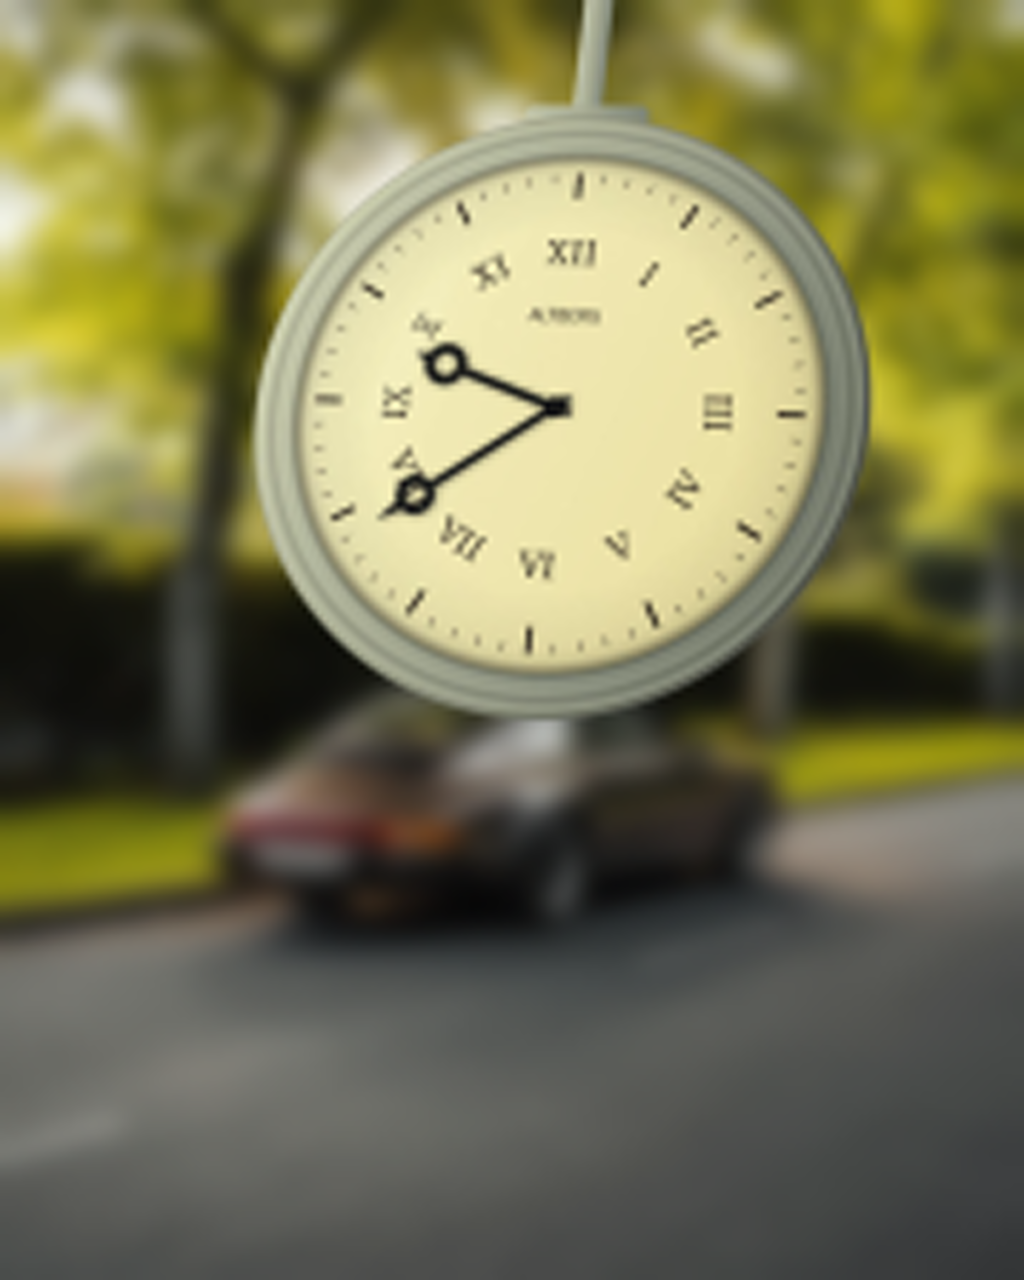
9,39
